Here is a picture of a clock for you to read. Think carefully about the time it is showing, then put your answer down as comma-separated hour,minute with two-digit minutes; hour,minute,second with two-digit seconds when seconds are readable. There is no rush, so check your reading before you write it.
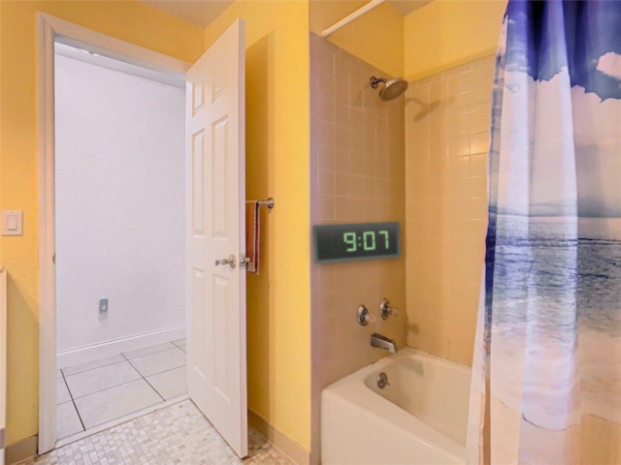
9,07
